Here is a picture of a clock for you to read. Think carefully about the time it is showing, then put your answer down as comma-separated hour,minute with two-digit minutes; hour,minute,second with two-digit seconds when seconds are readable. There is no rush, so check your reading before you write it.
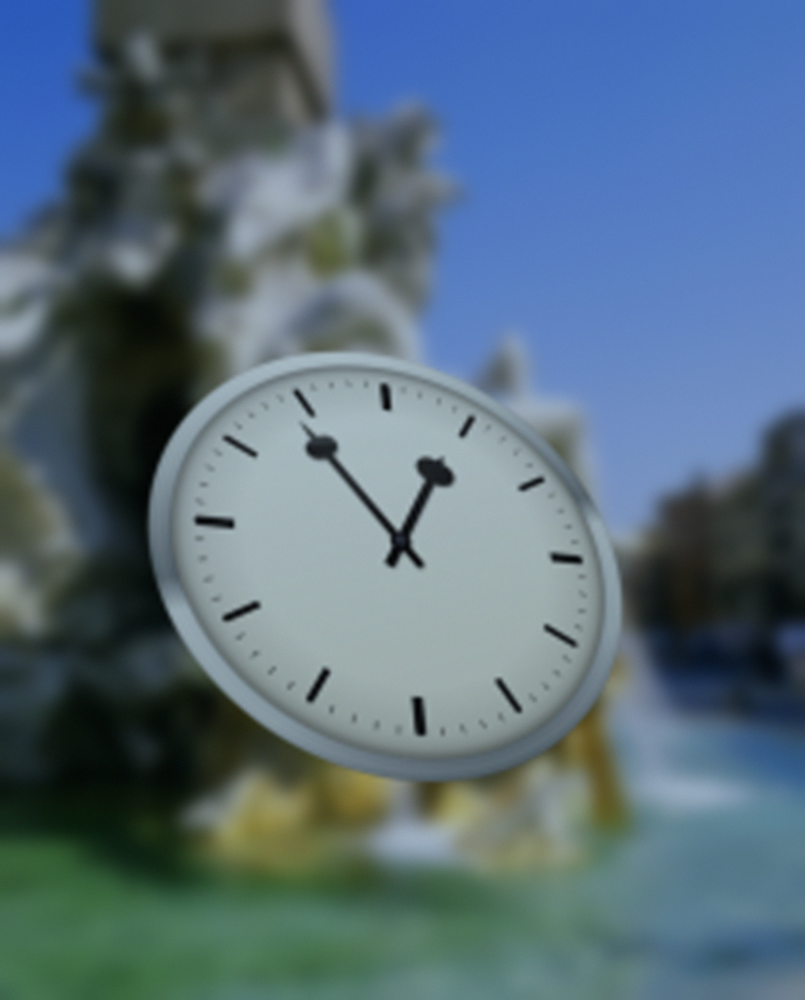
12,54
